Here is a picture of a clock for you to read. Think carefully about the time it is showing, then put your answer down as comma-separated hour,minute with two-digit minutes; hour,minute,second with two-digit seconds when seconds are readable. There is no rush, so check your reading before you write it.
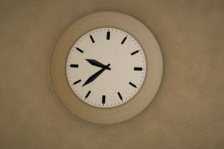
9,38
